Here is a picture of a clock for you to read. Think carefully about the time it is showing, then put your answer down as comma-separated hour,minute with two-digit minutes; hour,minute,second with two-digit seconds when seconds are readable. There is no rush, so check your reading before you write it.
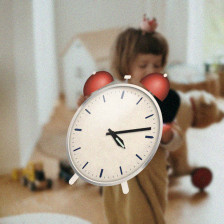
4,13
